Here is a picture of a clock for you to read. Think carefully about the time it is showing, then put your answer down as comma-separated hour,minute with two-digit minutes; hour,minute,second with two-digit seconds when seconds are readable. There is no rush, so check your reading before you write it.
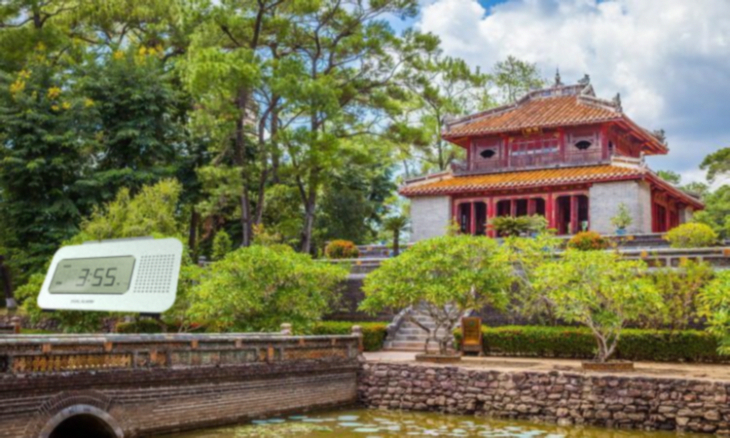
3,55
